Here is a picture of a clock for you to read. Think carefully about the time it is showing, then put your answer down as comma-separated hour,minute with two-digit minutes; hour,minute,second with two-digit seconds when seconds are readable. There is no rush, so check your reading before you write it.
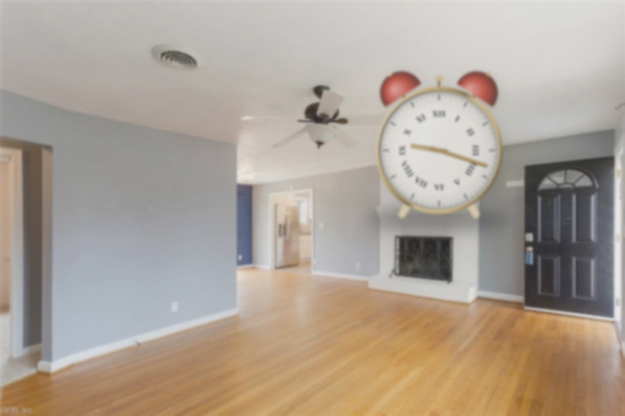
9,18
